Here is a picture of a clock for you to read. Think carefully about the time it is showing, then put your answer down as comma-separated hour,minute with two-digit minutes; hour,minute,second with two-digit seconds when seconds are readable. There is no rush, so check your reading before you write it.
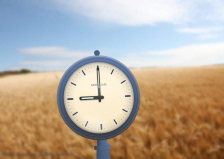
9,00
